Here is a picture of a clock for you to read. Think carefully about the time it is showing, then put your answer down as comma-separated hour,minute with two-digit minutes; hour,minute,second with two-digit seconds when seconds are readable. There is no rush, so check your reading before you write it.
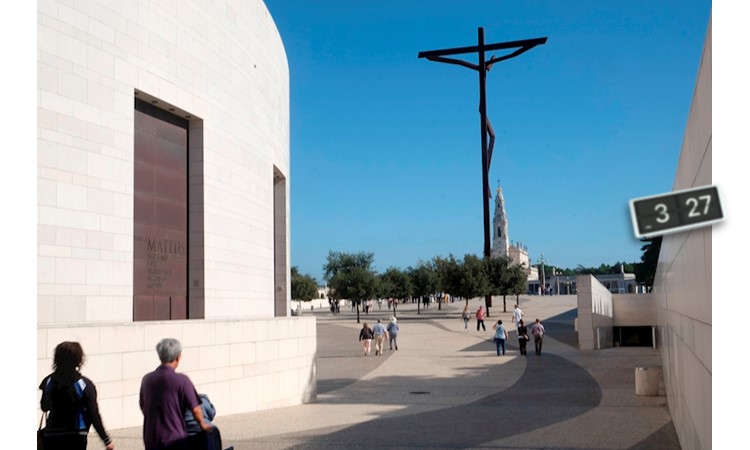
3,27
